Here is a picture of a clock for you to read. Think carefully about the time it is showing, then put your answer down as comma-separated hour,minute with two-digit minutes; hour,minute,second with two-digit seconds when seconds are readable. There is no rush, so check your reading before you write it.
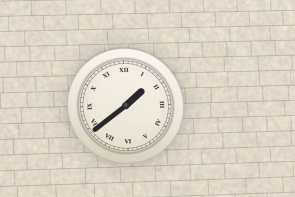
1,39
